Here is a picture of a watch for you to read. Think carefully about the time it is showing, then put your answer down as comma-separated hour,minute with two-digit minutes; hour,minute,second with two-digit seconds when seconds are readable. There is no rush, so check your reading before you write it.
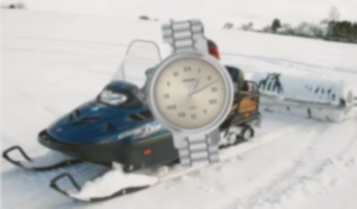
1,12
